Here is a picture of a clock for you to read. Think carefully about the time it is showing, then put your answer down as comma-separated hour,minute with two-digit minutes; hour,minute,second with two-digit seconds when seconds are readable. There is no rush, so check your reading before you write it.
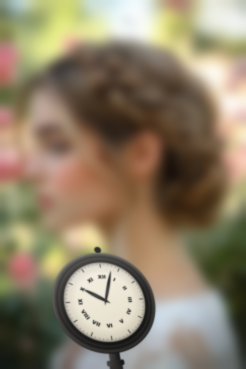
10,03
